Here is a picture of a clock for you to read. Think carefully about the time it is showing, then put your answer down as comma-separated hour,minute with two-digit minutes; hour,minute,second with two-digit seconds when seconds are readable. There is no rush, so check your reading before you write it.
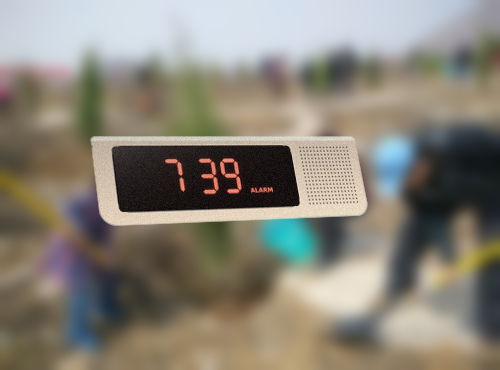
7,39
